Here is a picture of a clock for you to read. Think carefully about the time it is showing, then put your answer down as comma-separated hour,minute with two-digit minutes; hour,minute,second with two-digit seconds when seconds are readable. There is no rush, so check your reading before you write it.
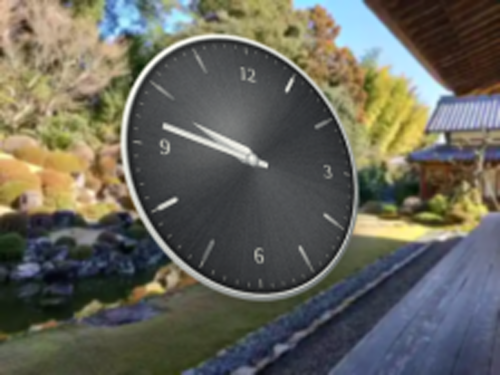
9,47
